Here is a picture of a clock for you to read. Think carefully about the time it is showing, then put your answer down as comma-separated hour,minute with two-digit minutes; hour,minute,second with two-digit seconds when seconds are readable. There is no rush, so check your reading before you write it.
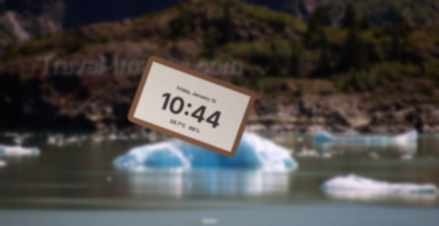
10,44
